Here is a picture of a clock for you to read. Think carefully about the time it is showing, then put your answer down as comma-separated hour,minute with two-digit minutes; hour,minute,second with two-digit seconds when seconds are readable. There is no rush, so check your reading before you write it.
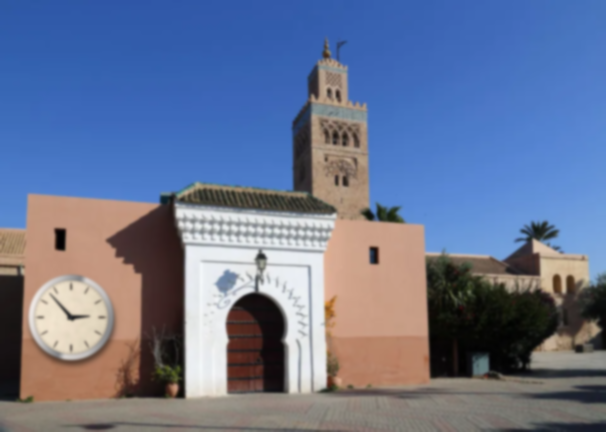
2,53
